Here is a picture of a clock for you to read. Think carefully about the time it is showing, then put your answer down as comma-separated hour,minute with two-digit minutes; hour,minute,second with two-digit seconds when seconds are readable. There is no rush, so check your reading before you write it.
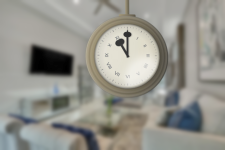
11,00
